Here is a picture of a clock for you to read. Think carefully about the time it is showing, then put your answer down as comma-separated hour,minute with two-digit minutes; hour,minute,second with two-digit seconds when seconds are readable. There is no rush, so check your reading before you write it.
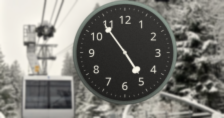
4,54
